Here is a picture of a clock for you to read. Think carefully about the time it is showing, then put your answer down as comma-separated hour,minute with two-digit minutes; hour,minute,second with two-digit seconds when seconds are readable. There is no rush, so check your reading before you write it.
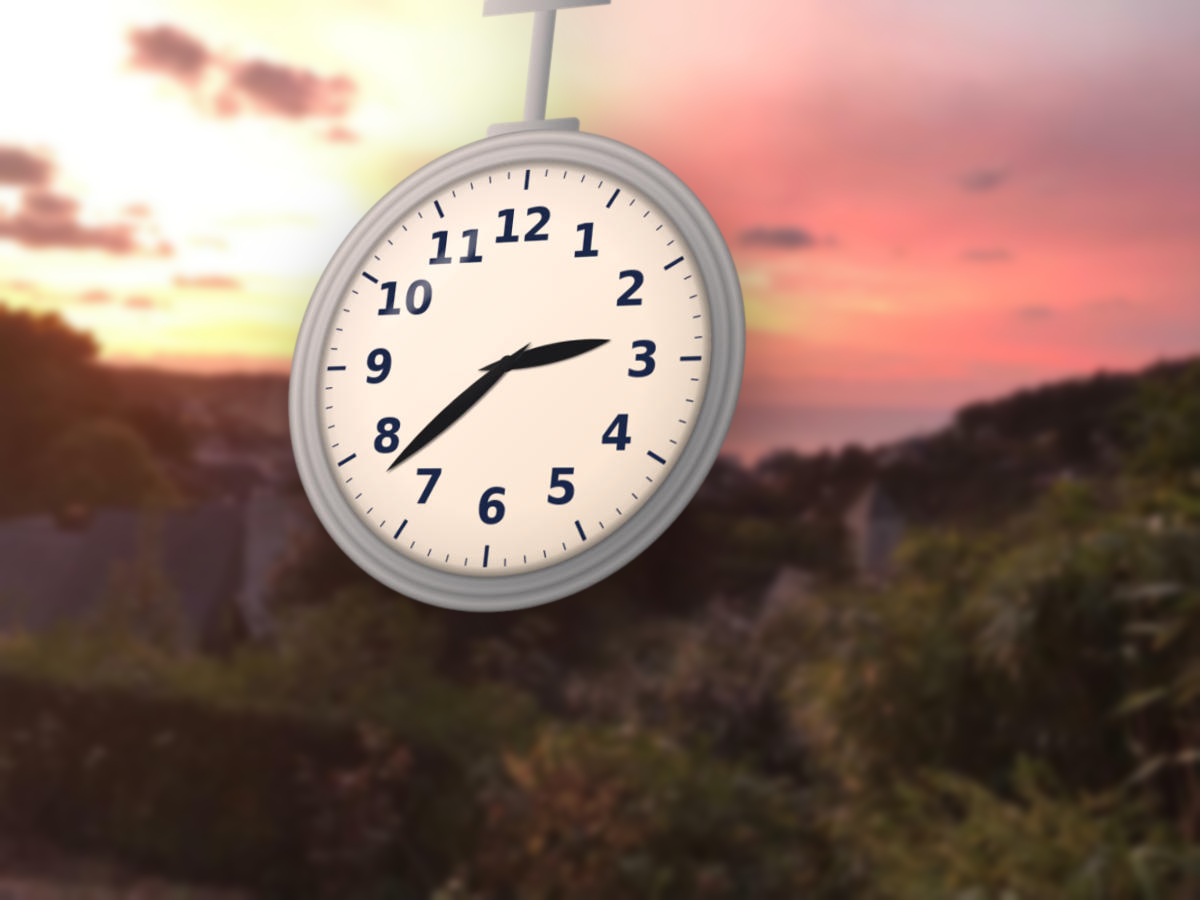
2,38
